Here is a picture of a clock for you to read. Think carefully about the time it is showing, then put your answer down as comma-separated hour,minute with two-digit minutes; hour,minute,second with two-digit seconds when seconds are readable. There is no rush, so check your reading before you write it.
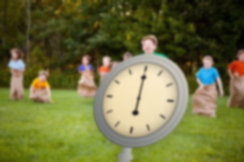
6,00
